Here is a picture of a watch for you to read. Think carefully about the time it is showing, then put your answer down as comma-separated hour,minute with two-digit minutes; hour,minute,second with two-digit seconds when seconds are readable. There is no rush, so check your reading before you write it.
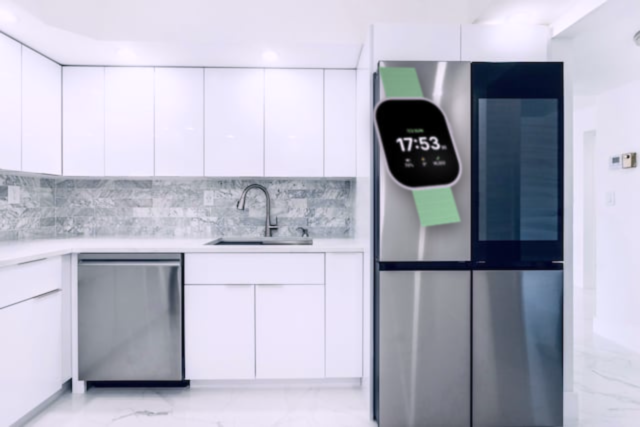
17,53
